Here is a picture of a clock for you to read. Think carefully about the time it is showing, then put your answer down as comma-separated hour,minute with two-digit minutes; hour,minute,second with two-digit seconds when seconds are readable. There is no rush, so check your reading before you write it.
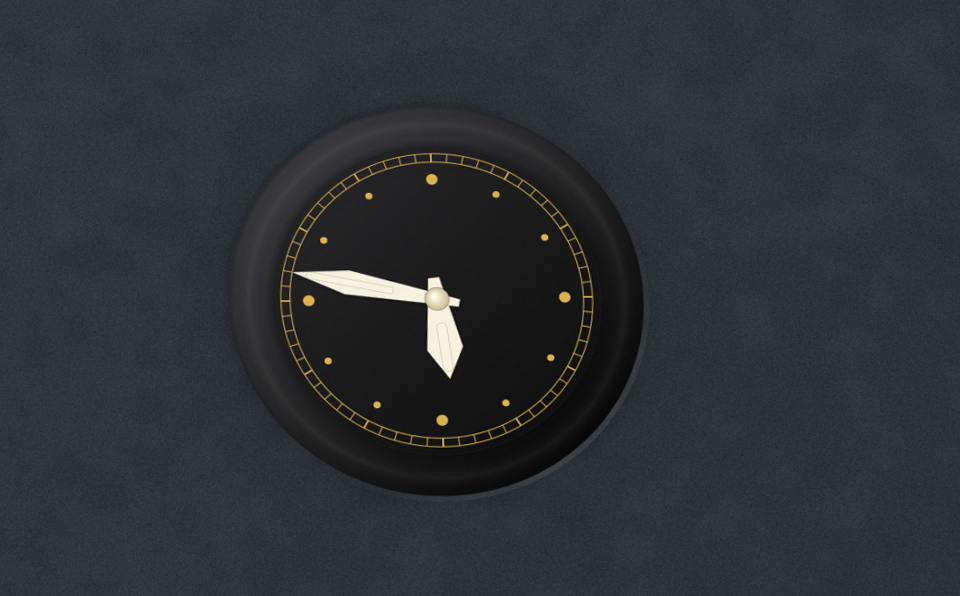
5,47
